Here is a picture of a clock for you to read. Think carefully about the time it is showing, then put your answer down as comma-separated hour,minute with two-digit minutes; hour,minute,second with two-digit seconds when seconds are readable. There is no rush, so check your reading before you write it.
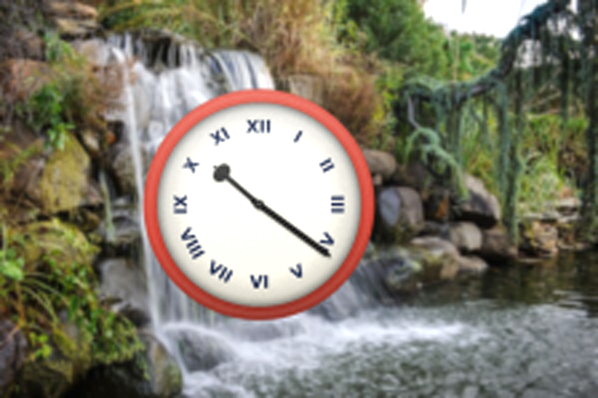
10,21
